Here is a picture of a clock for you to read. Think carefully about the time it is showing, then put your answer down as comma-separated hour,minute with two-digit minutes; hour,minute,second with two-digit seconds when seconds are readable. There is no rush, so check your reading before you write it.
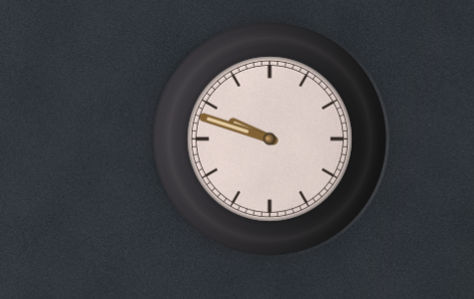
9,48
